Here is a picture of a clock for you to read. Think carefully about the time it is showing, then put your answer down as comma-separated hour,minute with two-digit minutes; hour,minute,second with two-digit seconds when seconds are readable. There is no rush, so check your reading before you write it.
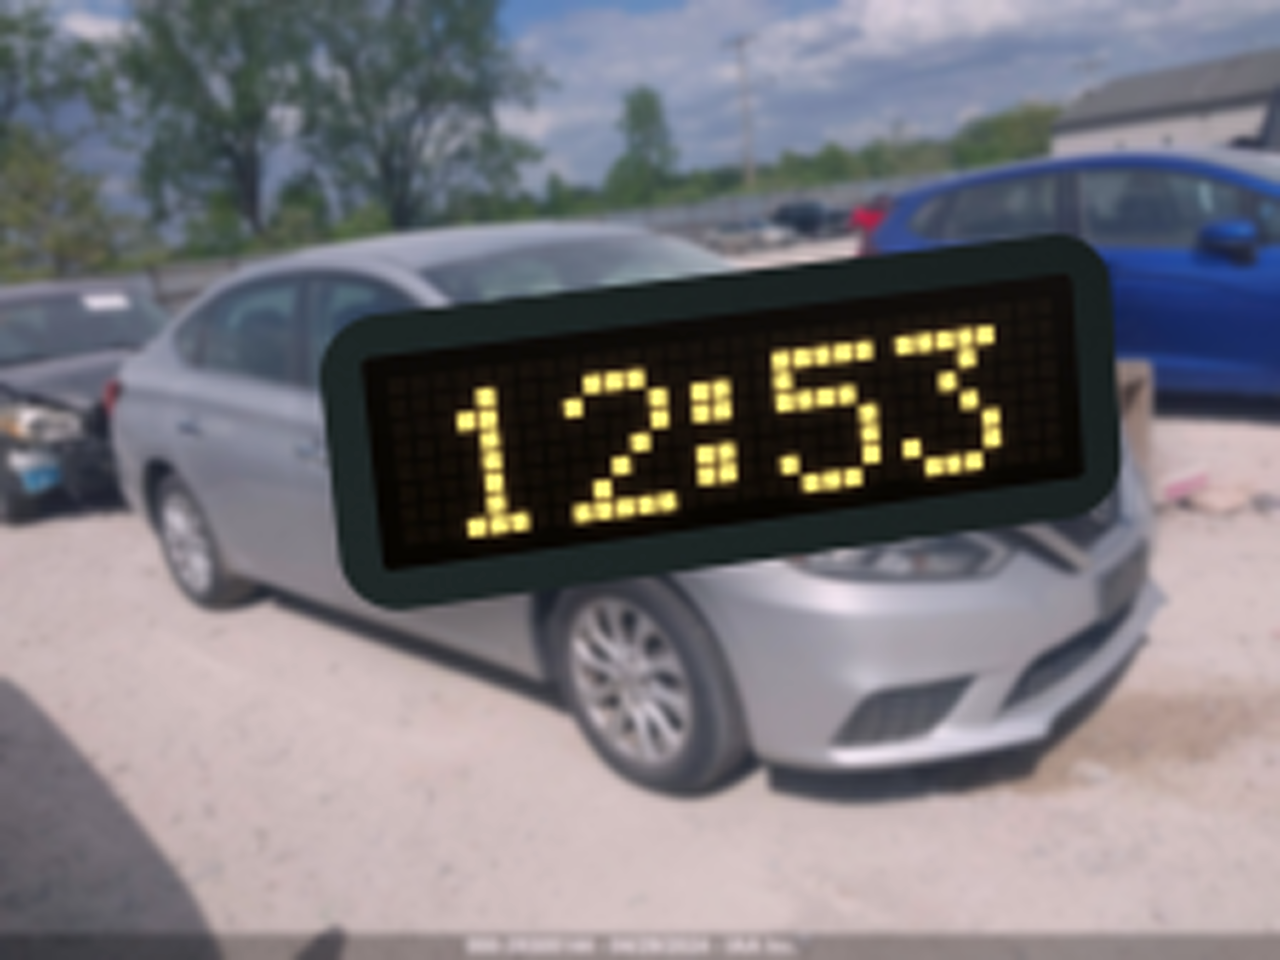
12,53
